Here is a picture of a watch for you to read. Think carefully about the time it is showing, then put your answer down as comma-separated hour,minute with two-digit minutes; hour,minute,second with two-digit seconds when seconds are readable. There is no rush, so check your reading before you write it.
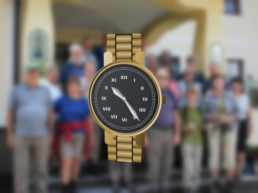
10,24
